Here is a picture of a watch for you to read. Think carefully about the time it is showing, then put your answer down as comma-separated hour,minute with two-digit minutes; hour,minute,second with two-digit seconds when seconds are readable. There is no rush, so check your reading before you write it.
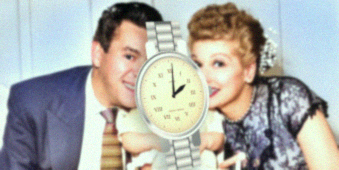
2,01
